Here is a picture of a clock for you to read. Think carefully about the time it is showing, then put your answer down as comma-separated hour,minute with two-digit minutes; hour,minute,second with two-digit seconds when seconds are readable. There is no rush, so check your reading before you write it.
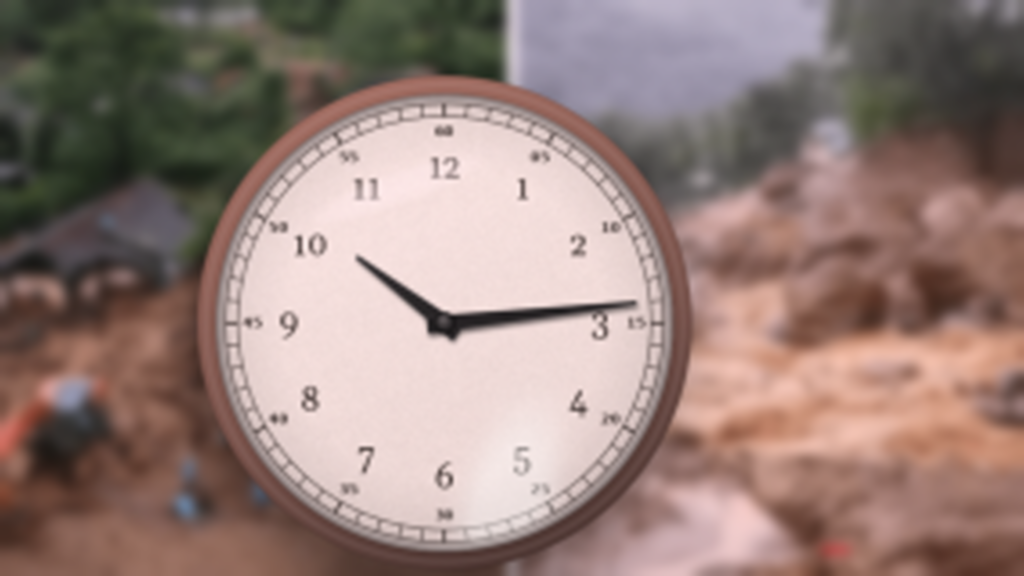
10,14
